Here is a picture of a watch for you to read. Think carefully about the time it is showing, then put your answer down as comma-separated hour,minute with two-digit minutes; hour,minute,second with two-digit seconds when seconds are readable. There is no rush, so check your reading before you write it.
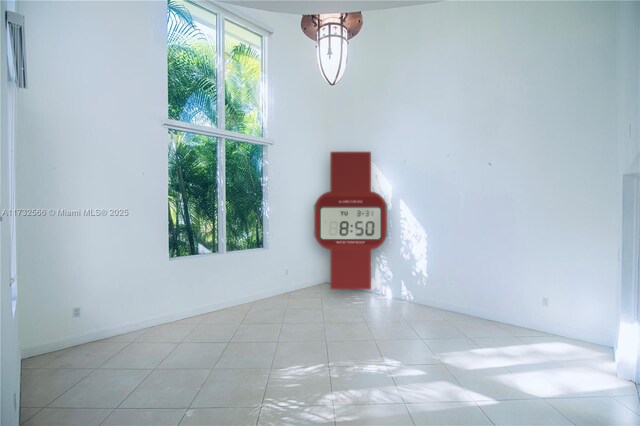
8,50
